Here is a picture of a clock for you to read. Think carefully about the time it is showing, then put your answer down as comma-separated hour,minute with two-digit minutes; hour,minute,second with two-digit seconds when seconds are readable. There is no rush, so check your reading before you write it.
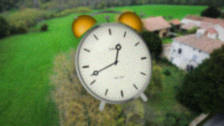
12,42
